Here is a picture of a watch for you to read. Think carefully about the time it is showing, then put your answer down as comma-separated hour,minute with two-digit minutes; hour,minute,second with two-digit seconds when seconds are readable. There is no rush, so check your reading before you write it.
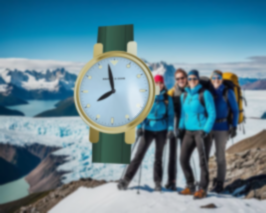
7,58
